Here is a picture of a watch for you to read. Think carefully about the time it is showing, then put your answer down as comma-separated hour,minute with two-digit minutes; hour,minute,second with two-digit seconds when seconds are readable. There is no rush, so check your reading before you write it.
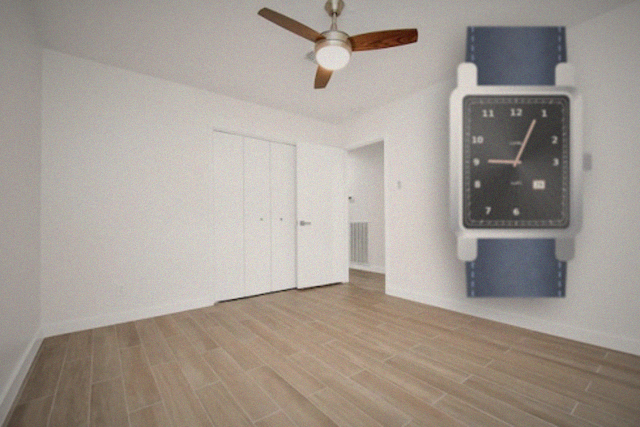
9,04
